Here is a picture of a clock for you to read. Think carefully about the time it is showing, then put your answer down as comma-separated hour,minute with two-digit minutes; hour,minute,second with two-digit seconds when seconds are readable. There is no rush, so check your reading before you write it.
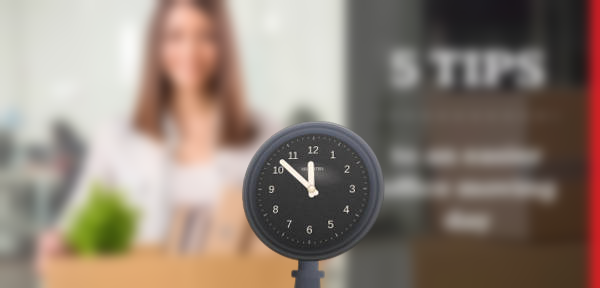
11,52
